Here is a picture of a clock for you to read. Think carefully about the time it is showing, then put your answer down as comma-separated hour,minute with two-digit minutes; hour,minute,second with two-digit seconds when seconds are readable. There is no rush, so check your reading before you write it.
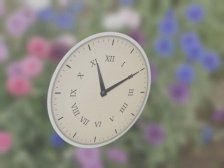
11,10
